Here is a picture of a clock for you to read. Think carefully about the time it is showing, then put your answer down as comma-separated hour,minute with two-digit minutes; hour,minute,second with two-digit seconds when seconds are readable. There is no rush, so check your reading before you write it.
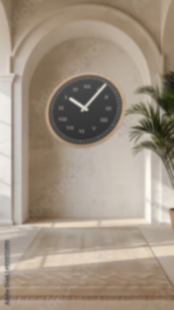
10,06
